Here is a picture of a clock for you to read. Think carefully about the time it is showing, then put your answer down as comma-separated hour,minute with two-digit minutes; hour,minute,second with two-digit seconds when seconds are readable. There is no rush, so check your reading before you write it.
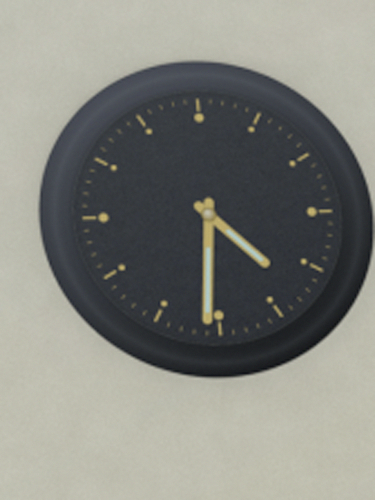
4,31
